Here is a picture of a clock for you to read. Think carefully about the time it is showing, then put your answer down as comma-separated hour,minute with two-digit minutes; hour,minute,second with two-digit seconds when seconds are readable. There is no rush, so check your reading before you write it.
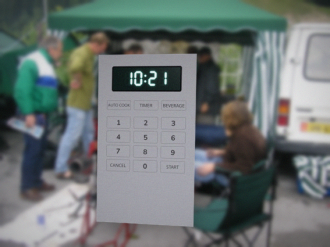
10,21
